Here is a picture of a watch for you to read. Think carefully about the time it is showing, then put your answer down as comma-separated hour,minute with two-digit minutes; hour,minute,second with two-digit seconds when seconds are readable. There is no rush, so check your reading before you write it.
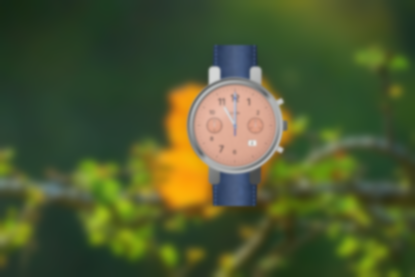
11,00
